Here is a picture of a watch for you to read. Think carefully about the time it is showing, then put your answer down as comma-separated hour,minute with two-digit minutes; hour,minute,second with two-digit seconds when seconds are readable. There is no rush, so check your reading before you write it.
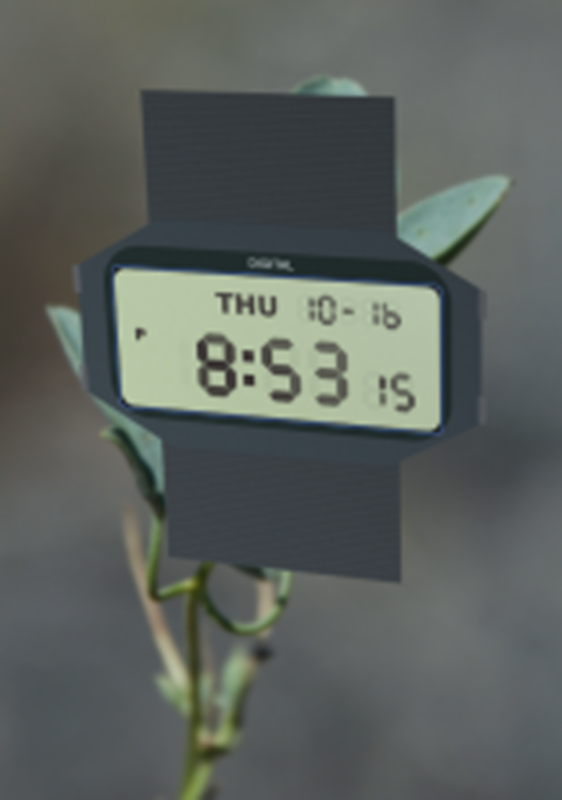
8,53,15
